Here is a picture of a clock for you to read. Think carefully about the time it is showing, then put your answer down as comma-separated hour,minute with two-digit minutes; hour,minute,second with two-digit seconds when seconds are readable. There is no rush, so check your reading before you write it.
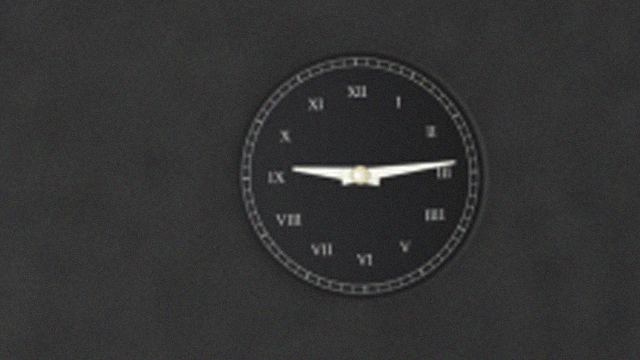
9,14
